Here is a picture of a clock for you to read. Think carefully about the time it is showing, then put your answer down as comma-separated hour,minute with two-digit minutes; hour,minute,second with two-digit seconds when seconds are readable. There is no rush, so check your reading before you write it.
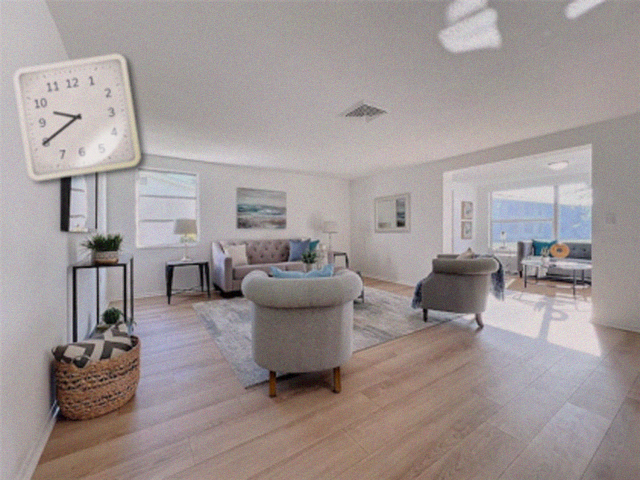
9,40
